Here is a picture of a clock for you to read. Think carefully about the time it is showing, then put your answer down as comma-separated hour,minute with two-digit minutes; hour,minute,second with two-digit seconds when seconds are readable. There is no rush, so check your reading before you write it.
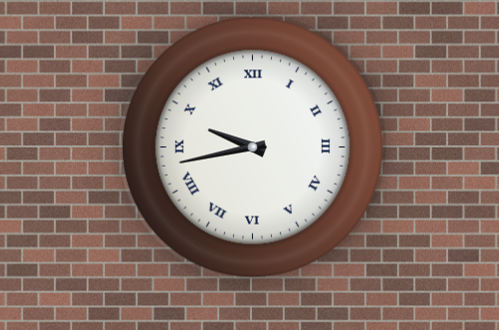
9,43
